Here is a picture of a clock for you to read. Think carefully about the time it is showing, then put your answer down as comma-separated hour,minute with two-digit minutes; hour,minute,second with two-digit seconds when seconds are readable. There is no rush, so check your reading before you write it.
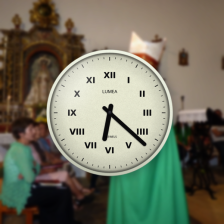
6,22
